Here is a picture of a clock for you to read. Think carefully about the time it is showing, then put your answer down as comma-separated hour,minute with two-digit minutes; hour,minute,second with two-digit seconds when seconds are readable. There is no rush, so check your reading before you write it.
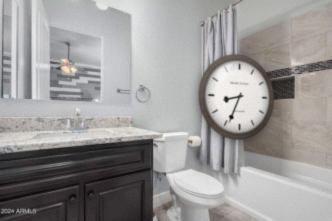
8,34
